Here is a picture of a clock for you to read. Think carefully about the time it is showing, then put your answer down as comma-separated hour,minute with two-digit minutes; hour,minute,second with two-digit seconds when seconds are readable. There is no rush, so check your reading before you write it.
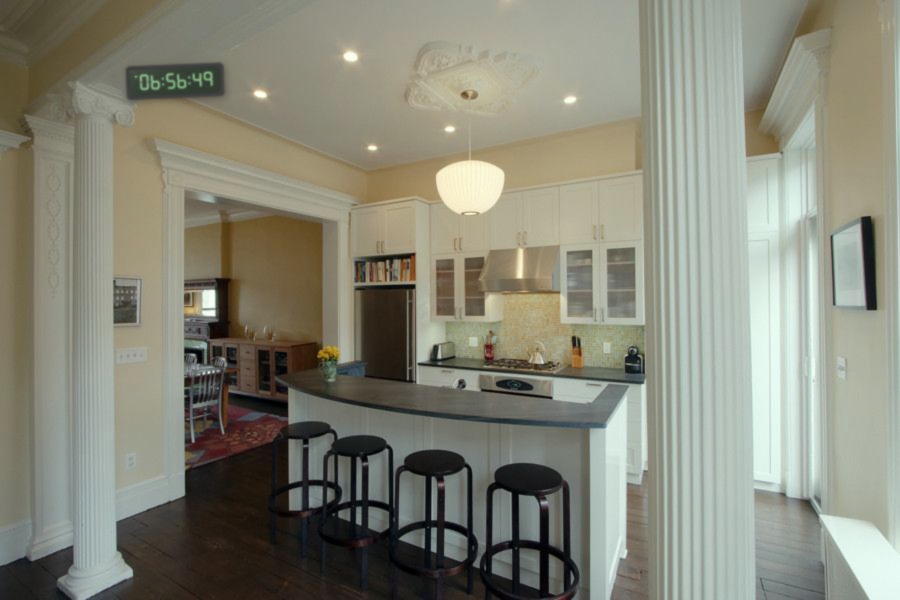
6,56,49
